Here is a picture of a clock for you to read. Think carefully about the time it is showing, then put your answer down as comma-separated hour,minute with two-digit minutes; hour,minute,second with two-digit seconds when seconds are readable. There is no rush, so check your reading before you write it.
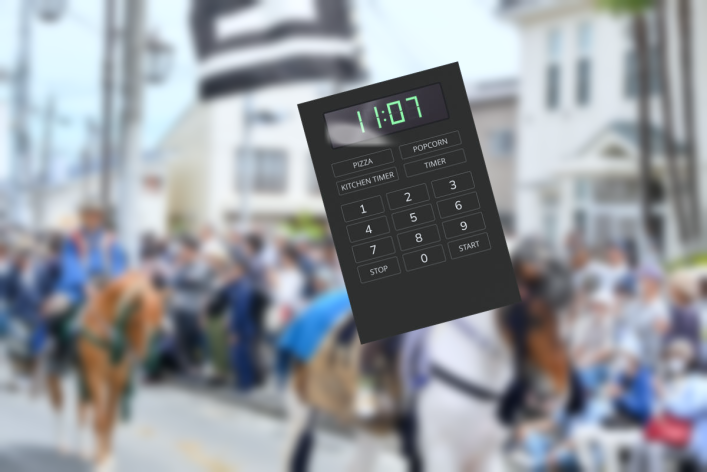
11,07
